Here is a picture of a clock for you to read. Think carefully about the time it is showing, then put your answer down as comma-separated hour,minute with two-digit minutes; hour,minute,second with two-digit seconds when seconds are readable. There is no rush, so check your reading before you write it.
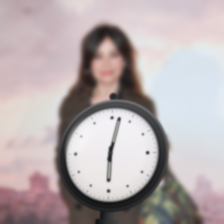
6,02
